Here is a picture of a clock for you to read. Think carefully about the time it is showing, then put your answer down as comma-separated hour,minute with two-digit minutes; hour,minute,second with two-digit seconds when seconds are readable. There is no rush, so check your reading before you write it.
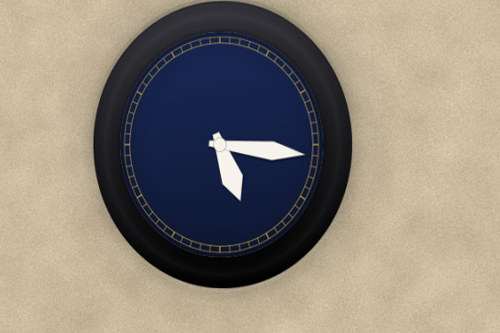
5,16
